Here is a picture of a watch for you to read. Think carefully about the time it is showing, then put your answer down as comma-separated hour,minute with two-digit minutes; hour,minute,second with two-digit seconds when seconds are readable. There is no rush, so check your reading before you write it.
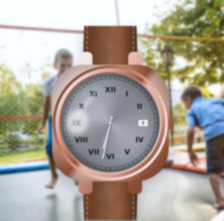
6,32
